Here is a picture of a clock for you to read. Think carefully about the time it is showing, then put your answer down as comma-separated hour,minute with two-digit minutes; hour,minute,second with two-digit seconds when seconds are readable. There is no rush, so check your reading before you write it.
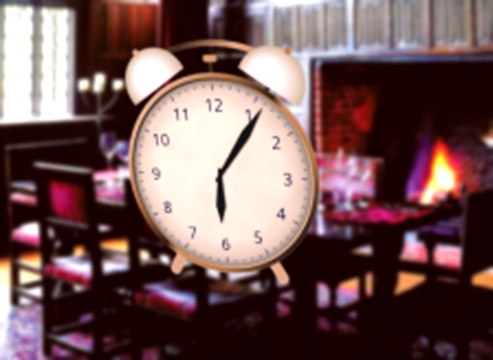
6,06
